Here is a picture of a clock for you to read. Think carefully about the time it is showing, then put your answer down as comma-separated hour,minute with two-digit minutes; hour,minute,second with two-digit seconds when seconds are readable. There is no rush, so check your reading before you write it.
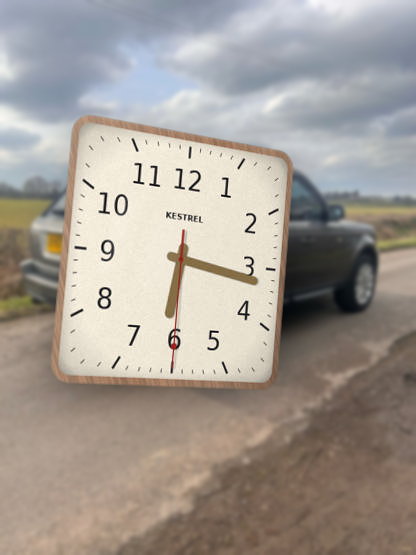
6,16,30
